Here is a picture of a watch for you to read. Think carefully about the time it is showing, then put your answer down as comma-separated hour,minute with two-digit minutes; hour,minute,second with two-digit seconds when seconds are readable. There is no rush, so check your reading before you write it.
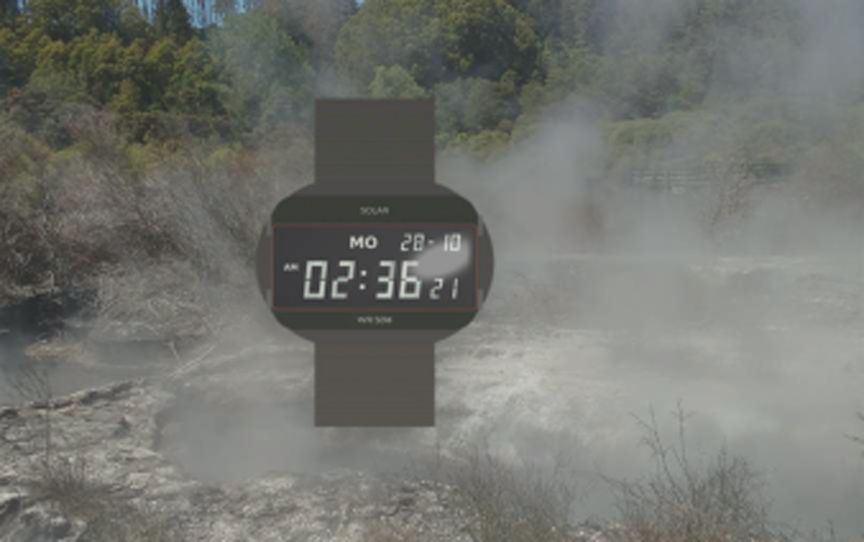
2,36,21
